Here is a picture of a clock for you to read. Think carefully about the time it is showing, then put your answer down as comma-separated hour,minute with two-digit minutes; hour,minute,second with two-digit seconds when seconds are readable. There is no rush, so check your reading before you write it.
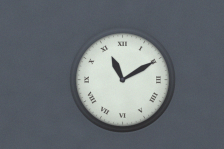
11,10
